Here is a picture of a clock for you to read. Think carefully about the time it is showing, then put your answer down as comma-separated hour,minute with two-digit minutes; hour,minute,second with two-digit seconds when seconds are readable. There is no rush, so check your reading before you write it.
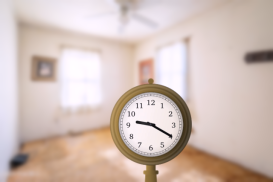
9,20
